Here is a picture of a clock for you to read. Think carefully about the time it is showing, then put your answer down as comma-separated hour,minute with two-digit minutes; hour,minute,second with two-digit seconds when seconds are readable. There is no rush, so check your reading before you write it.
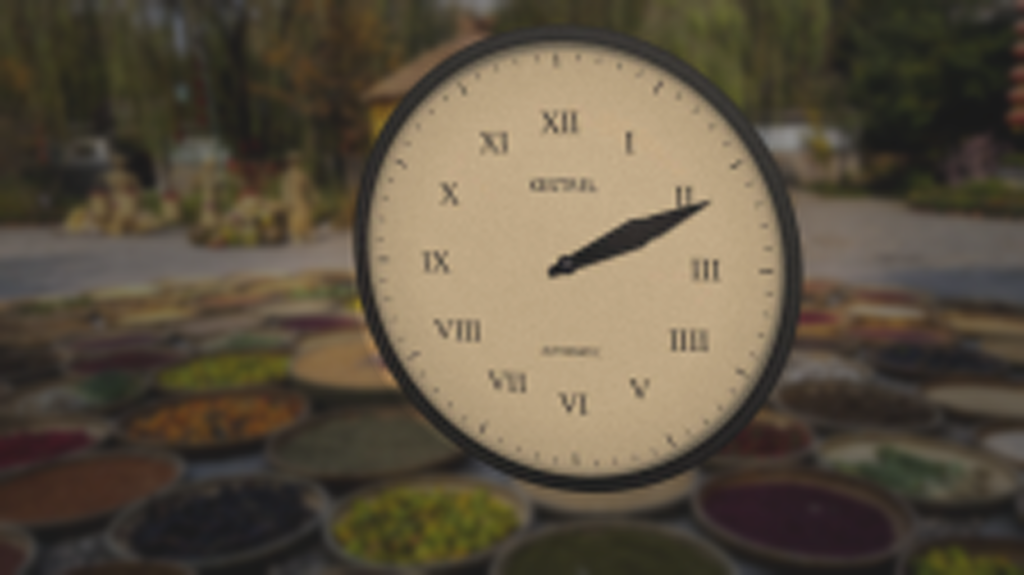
2,11
